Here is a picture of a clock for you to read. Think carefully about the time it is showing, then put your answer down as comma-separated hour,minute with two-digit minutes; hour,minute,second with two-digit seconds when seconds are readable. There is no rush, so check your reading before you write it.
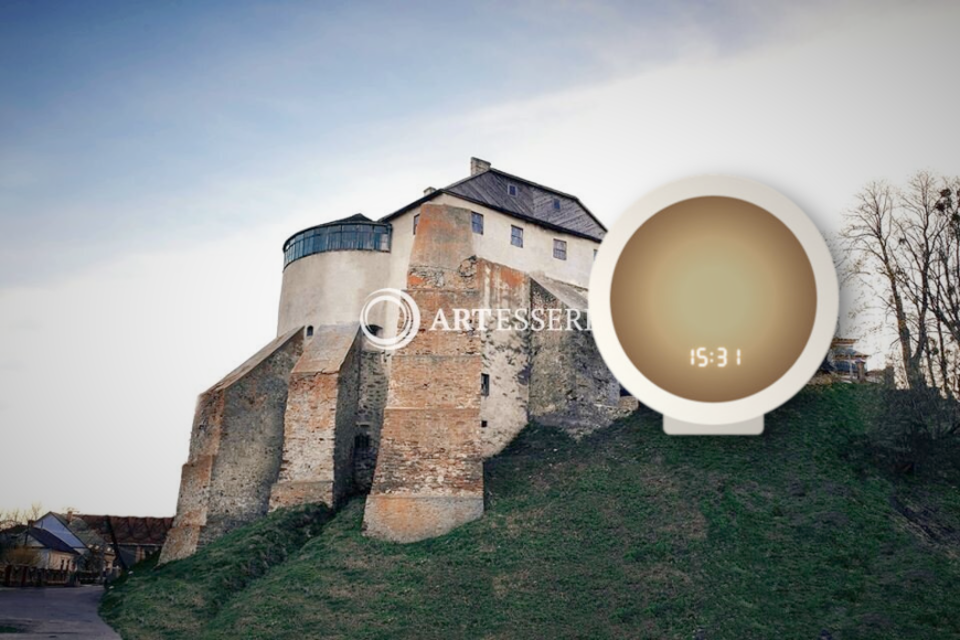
15,31
